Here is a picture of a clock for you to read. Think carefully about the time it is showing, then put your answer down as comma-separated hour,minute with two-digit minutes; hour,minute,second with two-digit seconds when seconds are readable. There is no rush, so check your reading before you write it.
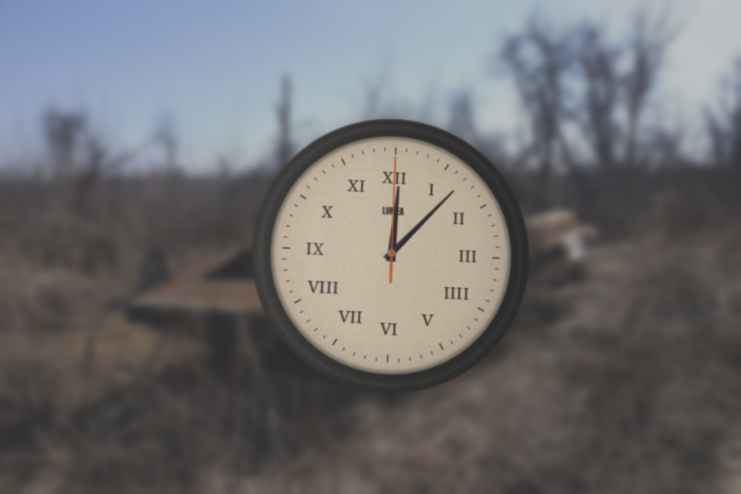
12,07,00
